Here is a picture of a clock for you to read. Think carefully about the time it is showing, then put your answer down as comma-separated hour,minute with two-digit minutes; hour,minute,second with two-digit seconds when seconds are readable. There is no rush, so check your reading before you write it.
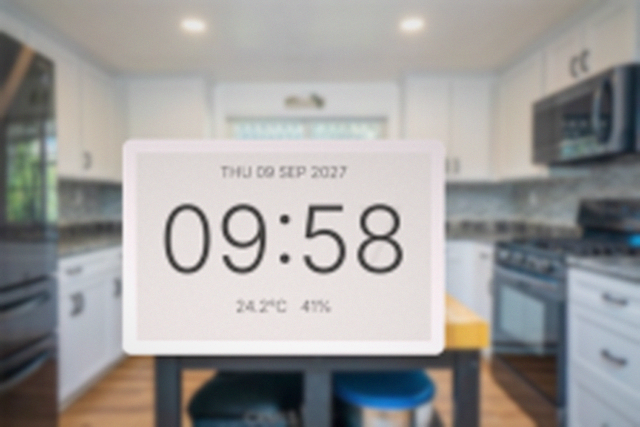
9,58
